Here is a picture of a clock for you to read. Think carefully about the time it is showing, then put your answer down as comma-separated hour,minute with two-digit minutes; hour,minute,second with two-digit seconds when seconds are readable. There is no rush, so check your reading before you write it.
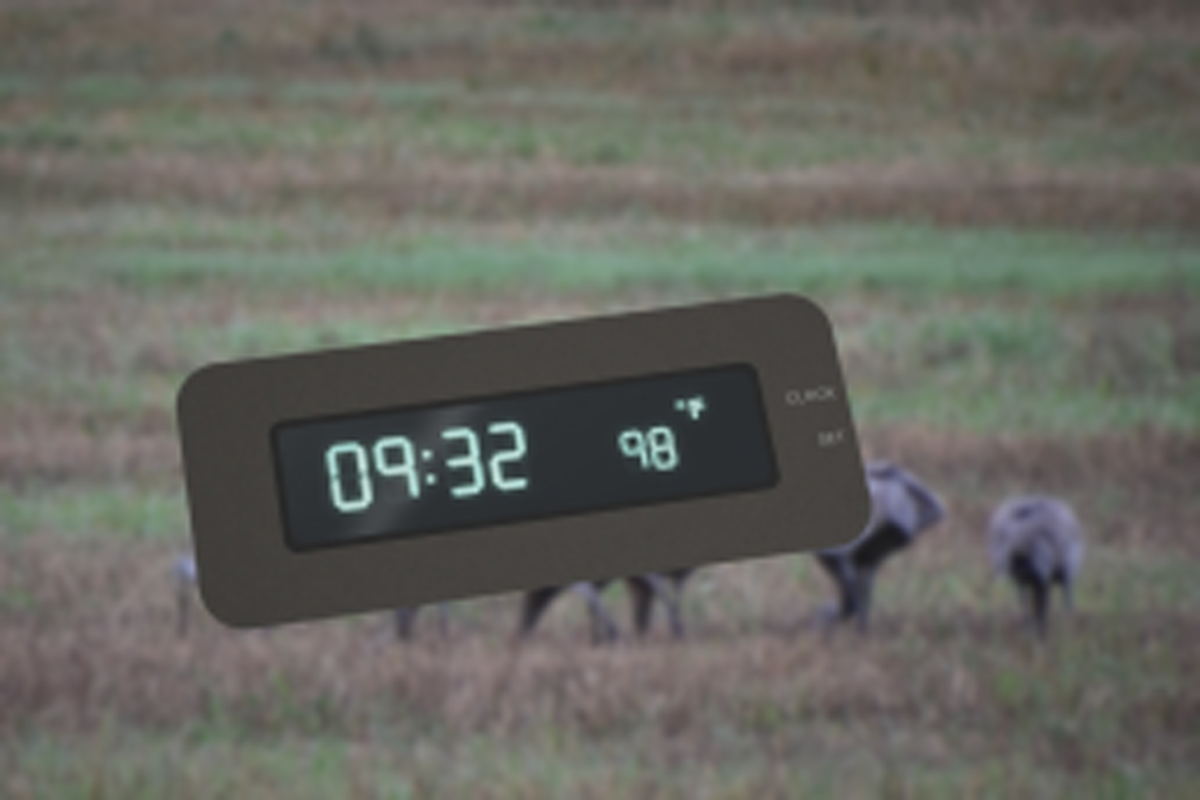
9,32
